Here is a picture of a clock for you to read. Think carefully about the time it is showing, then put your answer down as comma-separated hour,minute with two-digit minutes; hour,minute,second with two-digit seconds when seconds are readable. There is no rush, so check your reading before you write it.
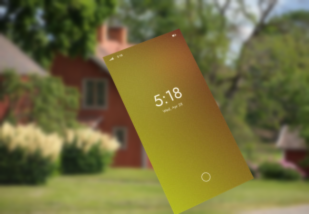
5,18
